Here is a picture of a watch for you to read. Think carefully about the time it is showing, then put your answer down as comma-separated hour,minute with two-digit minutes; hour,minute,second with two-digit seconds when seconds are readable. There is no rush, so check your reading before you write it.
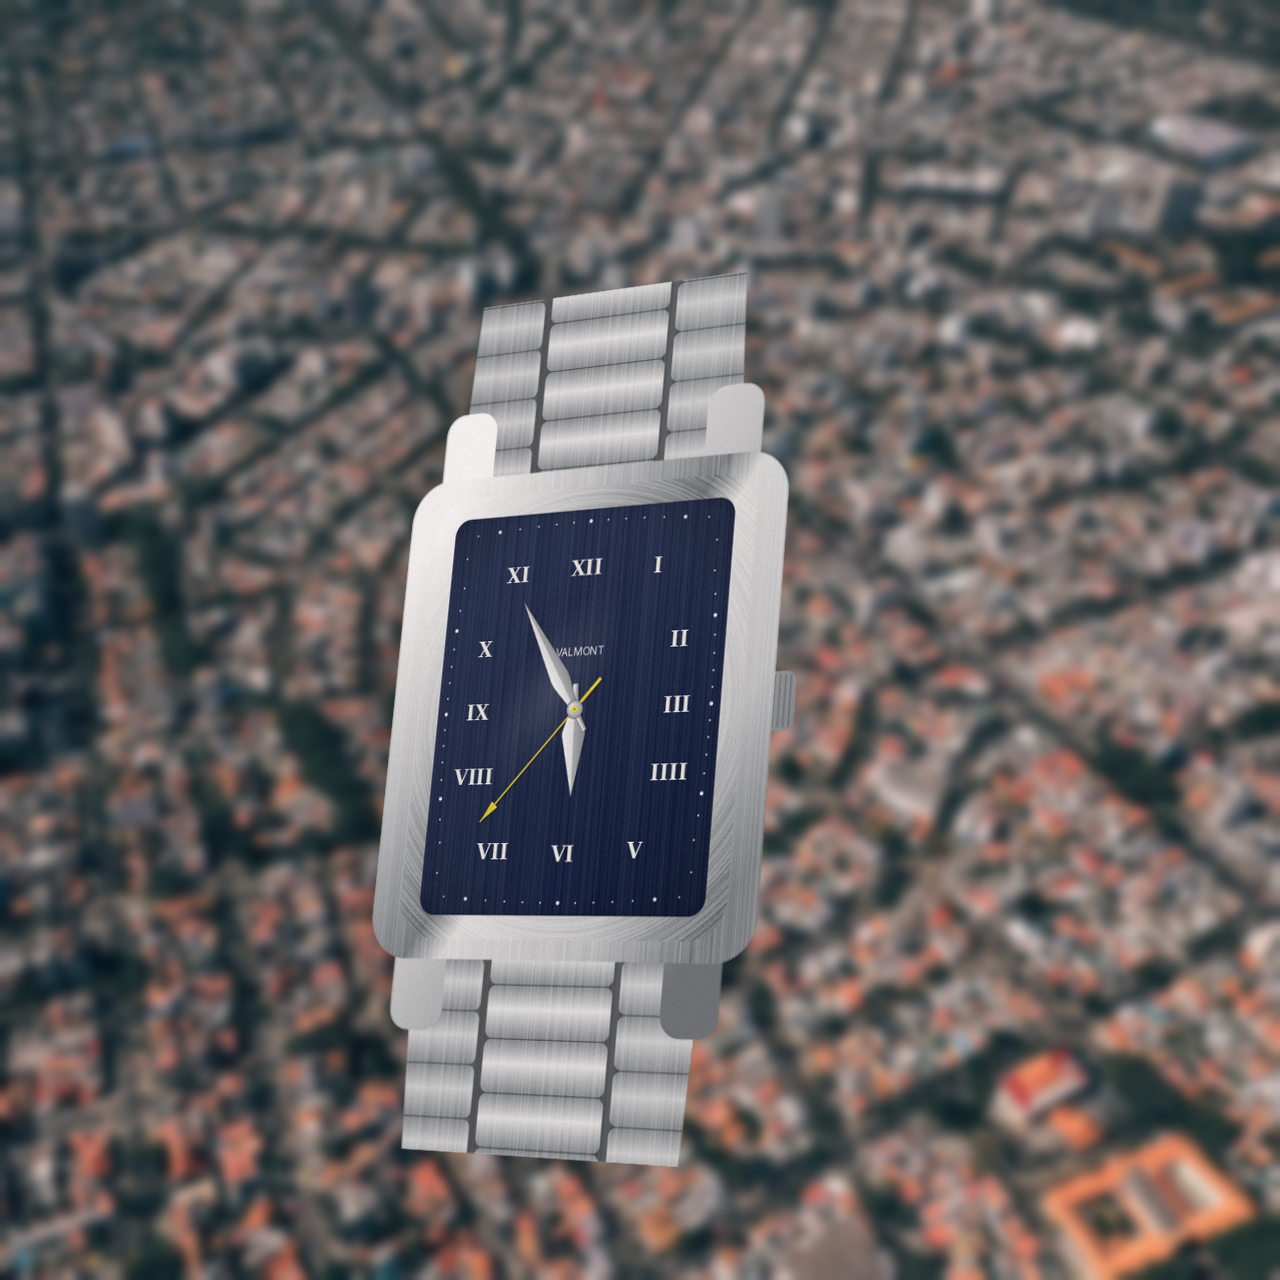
5,54,37
